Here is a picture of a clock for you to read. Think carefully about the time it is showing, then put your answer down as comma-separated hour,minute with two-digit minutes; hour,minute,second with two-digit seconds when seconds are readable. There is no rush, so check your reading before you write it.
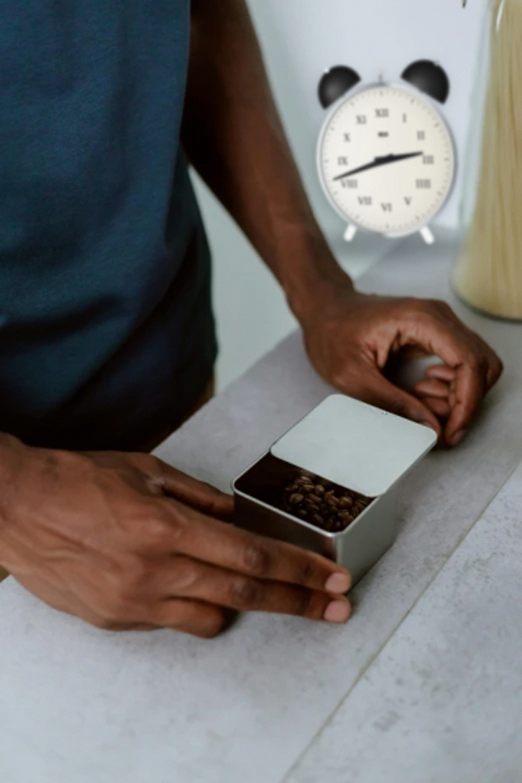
2,42
